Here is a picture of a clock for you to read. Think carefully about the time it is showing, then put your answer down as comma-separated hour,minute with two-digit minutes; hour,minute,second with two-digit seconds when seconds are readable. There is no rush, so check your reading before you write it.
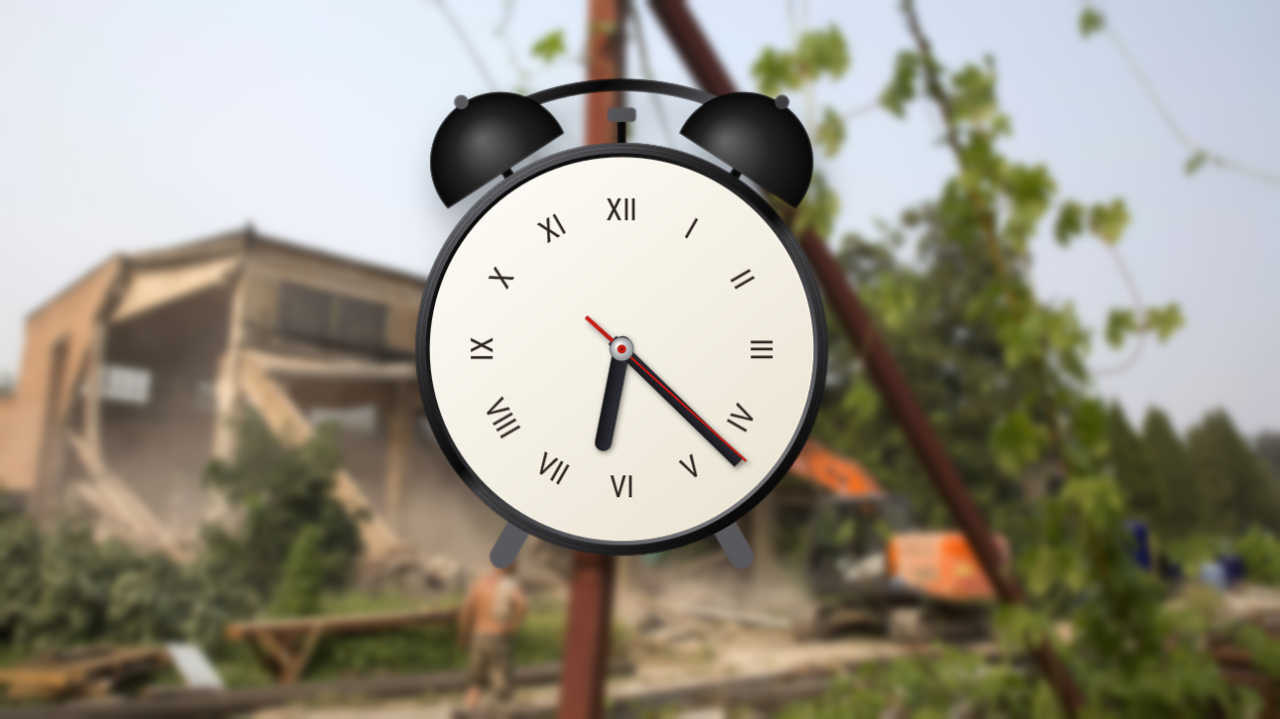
6,22,22
